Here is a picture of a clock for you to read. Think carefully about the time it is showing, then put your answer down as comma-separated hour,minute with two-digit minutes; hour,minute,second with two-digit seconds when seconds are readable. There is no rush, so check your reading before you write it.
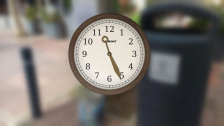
11,26
